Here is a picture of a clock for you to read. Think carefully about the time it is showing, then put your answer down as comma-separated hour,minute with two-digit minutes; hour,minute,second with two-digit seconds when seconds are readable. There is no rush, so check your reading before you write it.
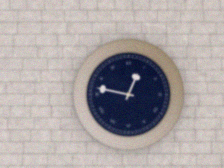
12,47
